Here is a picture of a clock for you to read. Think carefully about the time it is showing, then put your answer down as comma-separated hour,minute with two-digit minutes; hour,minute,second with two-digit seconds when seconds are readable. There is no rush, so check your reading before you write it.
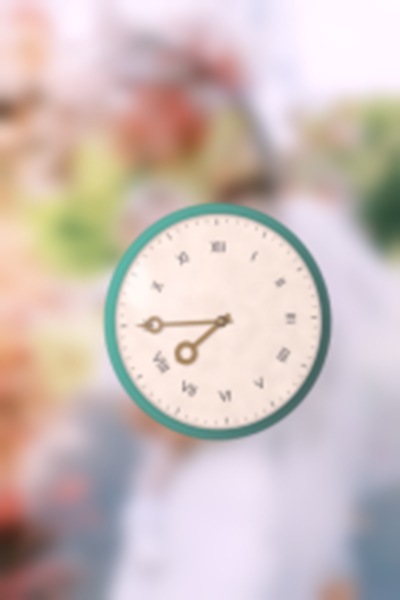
7,45
